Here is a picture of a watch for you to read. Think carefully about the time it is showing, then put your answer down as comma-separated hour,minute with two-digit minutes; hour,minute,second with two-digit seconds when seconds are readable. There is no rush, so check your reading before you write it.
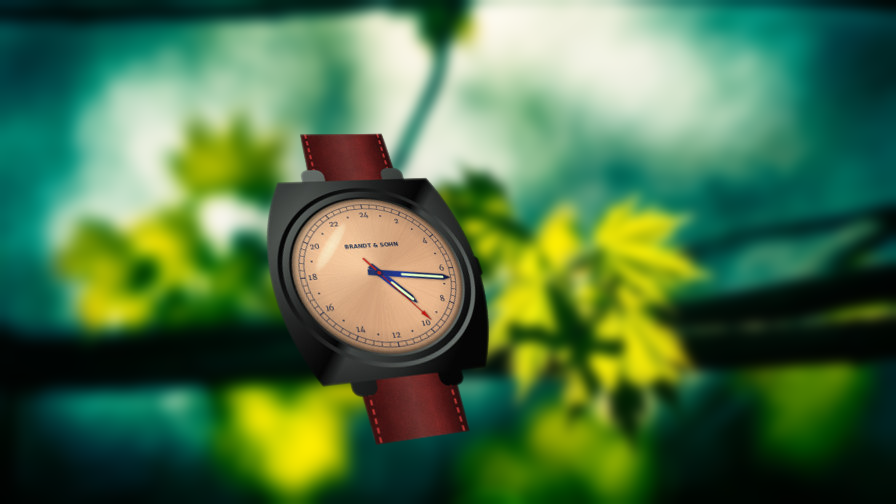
9,16,24
